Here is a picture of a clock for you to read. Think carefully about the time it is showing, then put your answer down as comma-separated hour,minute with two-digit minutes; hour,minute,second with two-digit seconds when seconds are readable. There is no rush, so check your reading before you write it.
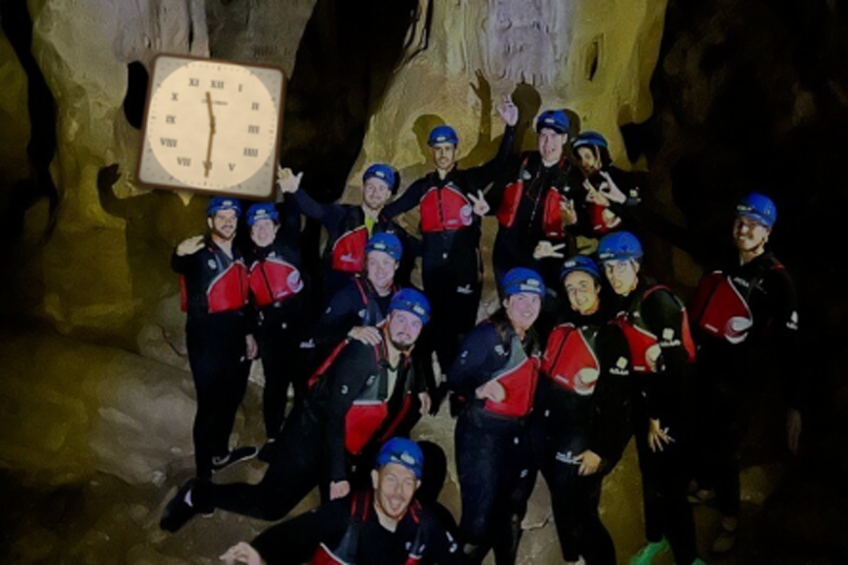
11,30
